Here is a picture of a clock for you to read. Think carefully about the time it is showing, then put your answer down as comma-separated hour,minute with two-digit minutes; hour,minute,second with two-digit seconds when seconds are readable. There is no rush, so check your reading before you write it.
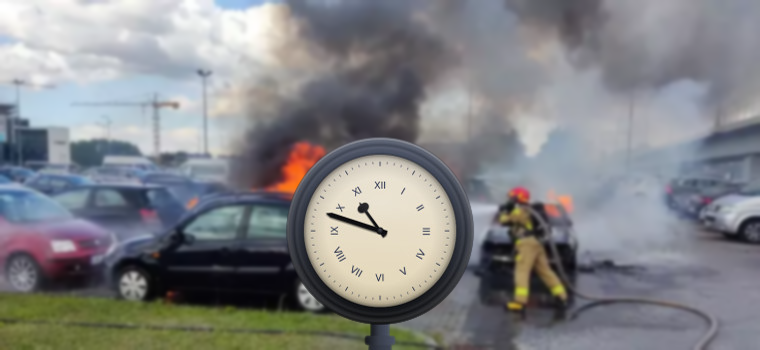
10,48
